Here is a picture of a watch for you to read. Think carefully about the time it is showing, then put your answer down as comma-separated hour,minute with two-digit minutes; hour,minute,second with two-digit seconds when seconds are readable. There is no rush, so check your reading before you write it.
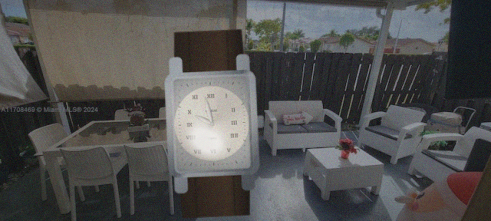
9,58
